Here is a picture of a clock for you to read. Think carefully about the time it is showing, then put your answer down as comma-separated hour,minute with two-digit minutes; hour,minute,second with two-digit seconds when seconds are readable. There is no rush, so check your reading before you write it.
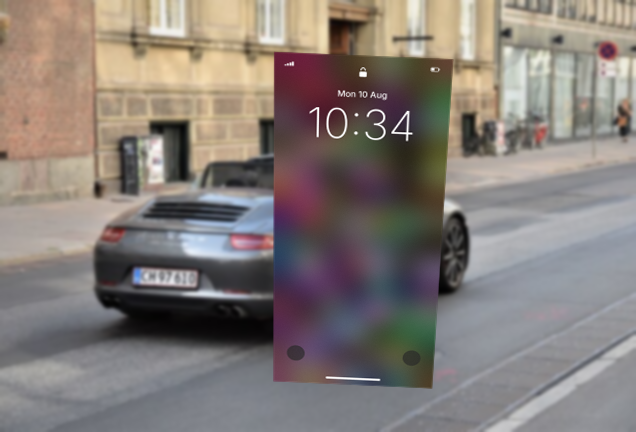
10,34
